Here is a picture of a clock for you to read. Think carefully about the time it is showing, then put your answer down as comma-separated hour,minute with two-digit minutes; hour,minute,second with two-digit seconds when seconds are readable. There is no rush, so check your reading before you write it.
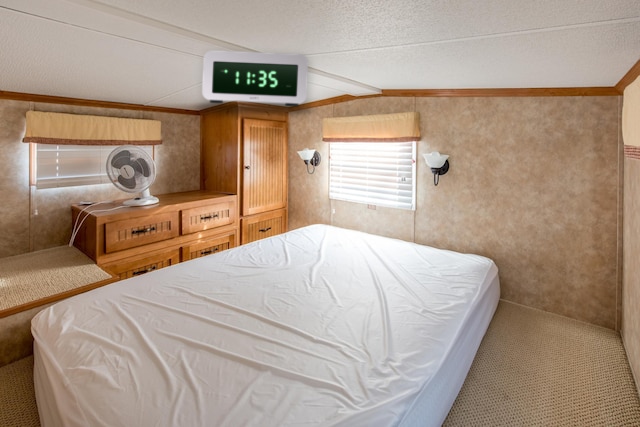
11,35
